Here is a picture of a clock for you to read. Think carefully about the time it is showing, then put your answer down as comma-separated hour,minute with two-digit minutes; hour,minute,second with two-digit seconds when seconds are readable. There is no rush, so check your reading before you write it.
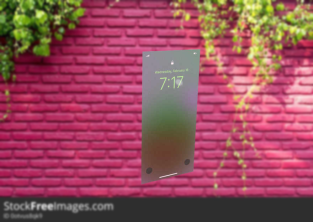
7,17
